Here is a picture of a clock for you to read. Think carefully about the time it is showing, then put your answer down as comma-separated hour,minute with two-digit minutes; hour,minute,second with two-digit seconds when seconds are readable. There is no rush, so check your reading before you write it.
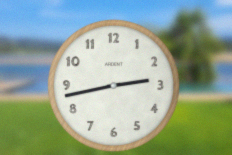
2,43
